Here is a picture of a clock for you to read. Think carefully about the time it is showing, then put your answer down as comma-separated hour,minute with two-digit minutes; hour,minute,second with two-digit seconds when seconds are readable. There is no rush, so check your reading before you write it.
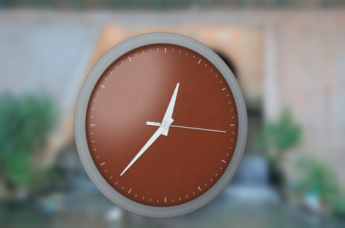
12,37,16
